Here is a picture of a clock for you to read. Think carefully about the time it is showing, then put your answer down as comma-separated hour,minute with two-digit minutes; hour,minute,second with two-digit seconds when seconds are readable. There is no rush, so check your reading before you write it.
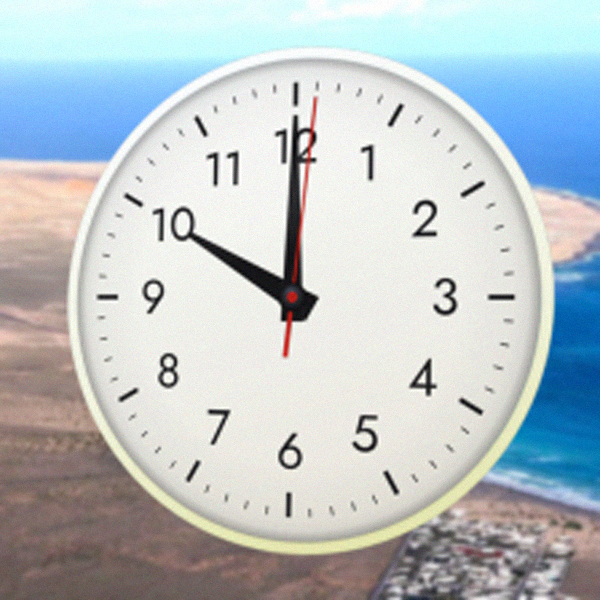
10,00,01
